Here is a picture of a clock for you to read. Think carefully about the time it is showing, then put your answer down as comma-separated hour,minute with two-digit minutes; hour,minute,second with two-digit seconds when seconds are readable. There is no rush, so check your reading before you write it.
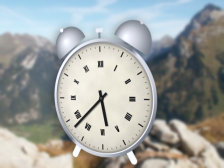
5,38
